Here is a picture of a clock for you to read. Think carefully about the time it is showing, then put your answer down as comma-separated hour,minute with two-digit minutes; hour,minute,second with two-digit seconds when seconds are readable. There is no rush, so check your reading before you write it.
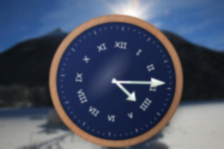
4,14
